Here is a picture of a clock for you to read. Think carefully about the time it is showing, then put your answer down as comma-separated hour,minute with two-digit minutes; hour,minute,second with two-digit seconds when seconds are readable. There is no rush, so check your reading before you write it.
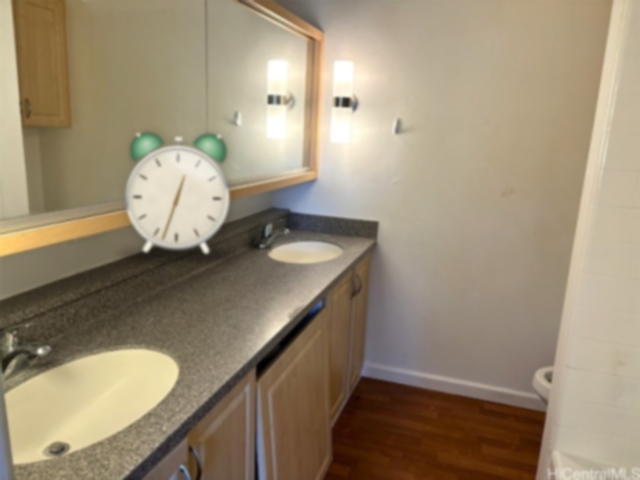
12,33
